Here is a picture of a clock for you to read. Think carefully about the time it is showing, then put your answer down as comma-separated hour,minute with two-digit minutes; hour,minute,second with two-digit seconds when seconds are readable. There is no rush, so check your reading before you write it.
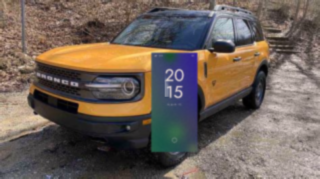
20,15
